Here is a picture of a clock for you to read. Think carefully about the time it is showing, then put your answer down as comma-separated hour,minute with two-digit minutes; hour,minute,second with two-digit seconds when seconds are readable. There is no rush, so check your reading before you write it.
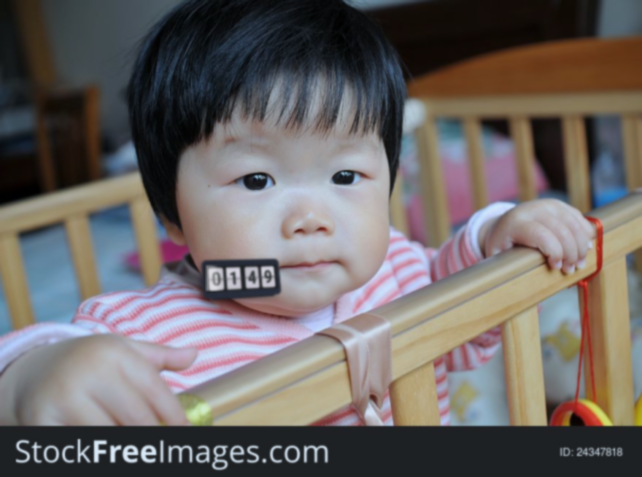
1,49
